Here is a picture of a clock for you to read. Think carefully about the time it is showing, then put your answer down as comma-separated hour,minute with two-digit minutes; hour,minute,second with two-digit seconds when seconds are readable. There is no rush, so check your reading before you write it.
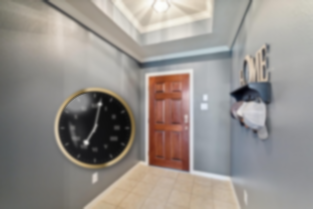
7,02
